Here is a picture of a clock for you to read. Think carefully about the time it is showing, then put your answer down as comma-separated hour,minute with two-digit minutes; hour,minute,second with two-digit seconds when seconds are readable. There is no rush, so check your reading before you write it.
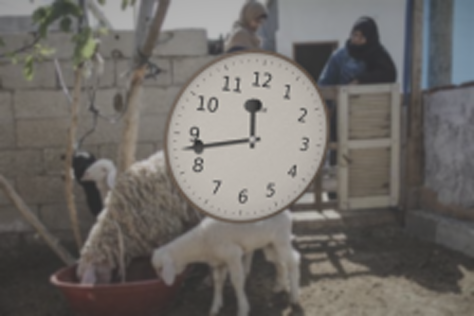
11,43
